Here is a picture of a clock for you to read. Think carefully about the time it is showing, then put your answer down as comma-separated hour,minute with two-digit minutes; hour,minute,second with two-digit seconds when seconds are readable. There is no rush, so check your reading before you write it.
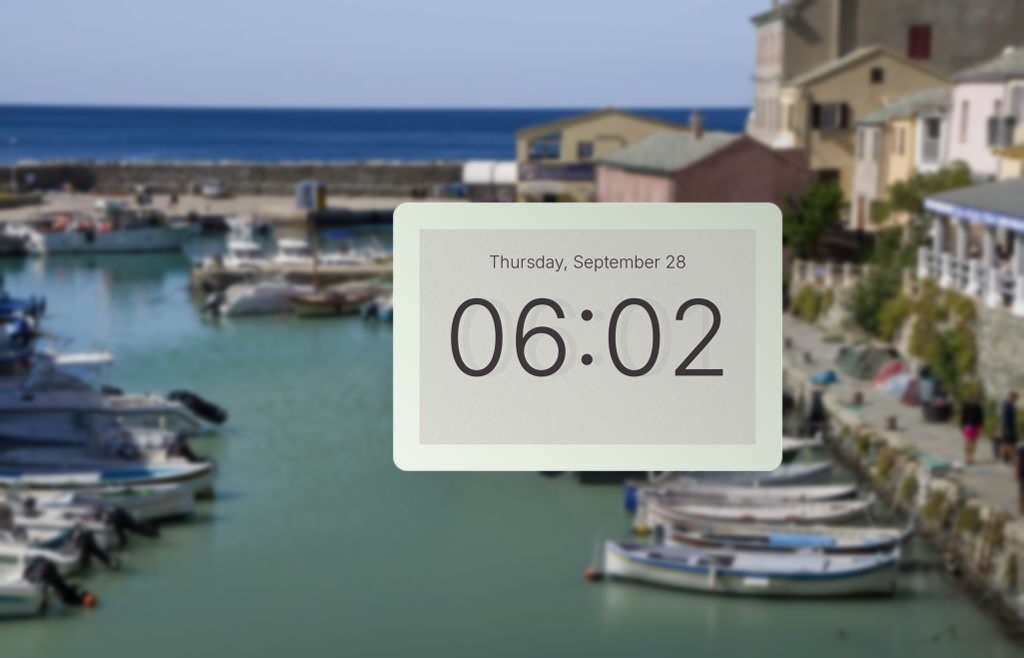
6,02
